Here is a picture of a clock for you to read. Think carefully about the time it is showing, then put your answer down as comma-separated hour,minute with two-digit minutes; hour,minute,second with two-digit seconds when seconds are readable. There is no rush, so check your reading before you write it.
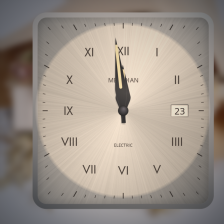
11,59
